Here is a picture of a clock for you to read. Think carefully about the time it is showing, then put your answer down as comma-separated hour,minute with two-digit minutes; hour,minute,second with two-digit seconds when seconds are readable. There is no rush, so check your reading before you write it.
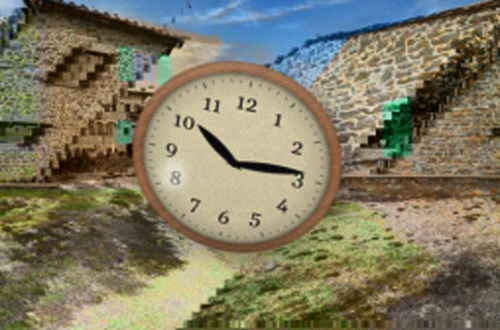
10,14
